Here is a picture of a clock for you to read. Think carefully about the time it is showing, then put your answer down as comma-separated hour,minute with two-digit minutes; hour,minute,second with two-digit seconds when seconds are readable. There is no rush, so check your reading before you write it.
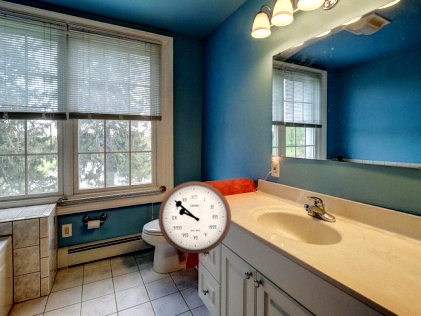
9,52
